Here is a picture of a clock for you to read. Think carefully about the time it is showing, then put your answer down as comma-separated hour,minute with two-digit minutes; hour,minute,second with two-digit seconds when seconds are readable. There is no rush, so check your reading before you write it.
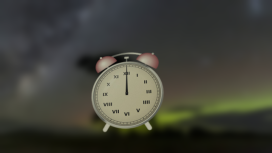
12,00
